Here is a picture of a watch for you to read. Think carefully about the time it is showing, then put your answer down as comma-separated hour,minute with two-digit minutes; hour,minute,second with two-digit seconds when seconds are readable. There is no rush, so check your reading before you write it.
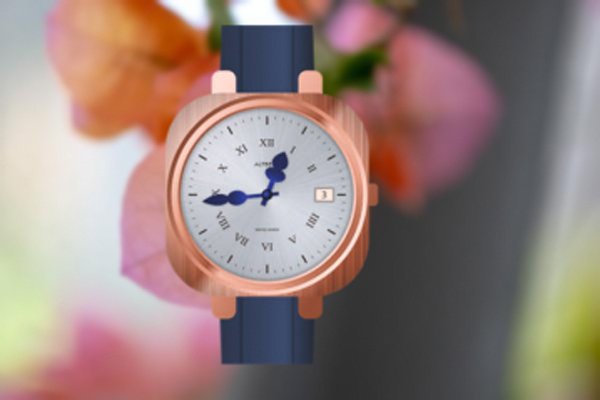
12,44
